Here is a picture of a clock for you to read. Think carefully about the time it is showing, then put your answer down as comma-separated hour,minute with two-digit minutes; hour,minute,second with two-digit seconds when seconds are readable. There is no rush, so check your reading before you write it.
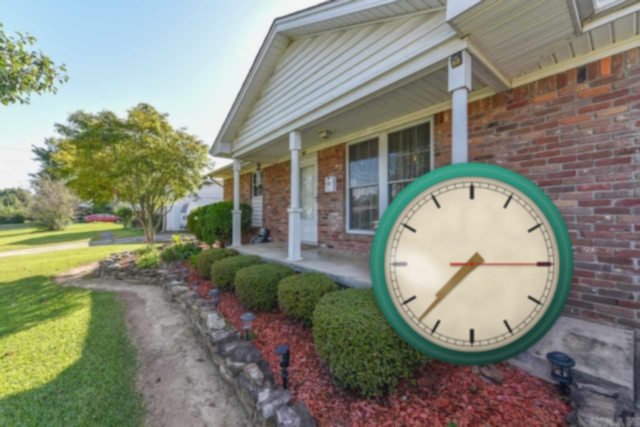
7,37,15
